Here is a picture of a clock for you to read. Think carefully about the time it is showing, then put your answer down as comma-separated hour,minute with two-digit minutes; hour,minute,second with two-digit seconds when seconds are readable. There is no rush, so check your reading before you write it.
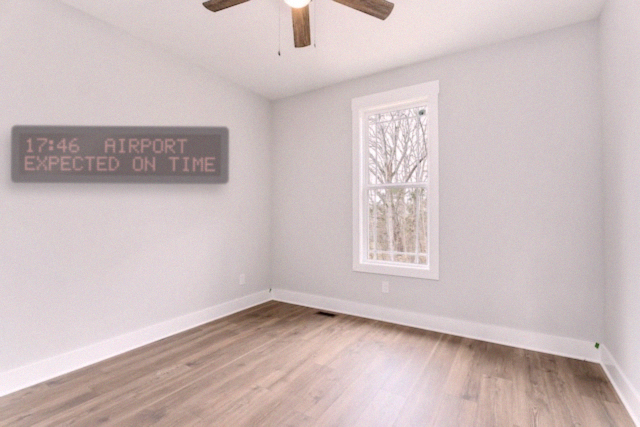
17,46
